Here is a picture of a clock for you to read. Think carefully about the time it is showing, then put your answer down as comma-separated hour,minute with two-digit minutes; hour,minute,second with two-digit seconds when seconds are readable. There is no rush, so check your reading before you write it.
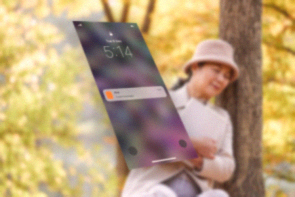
5,14
